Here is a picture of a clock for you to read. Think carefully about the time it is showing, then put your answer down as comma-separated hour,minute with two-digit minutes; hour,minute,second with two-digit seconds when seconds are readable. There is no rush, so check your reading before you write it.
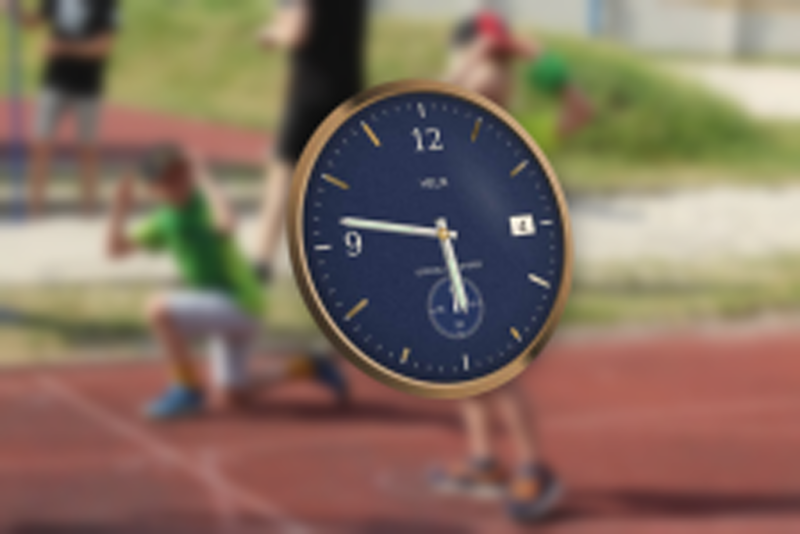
5,47
